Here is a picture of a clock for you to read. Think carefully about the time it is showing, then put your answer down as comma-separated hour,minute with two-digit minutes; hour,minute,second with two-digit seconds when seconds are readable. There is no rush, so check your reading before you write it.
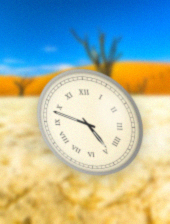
4,48
